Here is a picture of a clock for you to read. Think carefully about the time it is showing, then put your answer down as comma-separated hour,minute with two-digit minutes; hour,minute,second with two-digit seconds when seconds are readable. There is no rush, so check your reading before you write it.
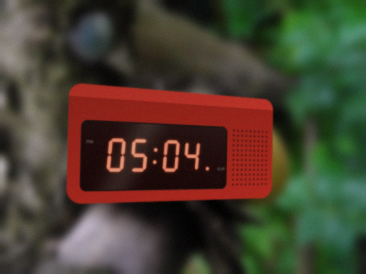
5,04
